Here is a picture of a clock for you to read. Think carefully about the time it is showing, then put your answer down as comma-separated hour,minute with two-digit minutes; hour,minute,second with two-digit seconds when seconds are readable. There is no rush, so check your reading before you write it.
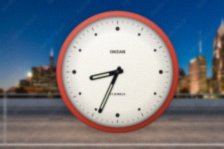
8,34
